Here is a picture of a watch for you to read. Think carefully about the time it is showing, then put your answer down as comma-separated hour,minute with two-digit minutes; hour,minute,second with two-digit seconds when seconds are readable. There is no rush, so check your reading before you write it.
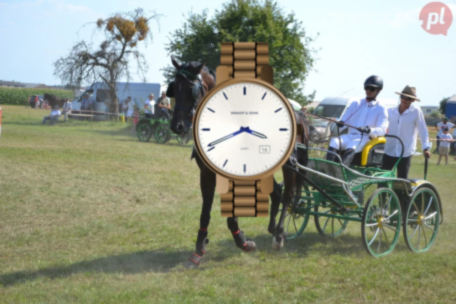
3,41
